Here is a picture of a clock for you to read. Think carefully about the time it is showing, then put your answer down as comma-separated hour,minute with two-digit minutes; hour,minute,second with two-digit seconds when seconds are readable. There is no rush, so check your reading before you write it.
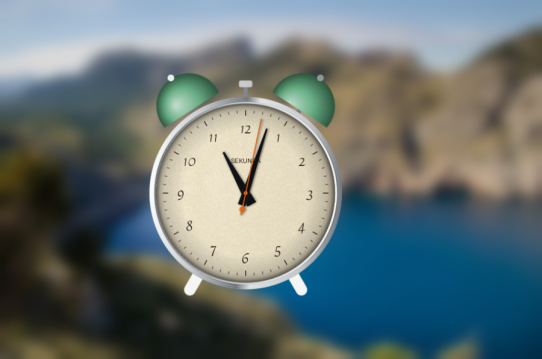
11,03,02
